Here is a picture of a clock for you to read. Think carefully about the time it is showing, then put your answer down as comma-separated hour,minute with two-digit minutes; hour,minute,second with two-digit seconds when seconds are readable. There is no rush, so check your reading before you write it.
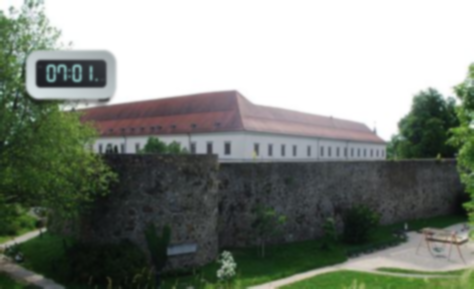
7,01
